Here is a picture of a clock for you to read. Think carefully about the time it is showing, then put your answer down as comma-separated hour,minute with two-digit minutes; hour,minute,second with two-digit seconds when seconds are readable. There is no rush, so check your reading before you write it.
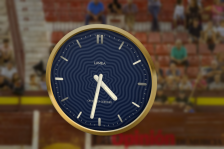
4,32
